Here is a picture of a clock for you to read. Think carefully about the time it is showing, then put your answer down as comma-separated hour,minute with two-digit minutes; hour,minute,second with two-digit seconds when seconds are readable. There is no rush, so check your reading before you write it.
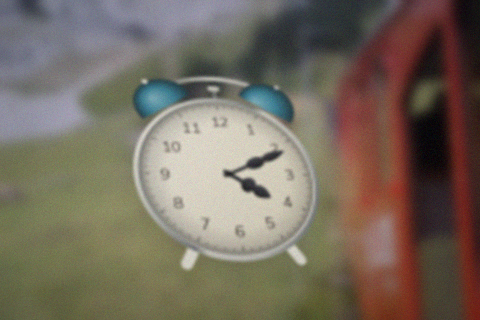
4,11
